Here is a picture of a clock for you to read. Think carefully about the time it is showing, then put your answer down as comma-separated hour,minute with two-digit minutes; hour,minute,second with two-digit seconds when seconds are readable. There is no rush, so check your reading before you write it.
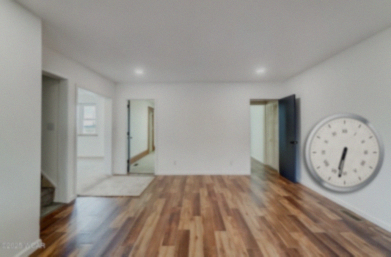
6,32
